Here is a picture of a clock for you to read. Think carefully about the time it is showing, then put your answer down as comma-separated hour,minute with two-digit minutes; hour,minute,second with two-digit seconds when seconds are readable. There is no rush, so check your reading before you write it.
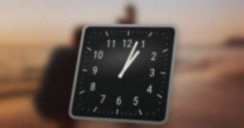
1,03
